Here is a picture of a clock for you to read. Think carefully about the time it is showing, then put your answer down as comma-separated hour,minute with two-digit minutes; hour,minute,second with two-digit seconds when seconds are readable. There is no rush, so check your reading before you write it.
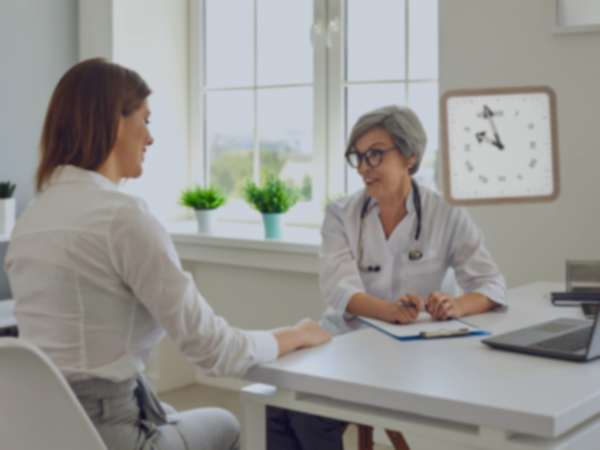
9,57
